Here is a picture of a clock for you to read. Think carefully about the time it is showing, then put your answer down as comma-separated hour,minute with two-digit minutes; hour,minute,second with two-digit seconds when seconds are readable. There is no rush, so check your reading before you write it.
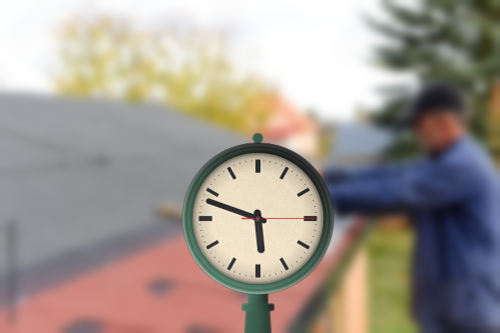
5,48,15
